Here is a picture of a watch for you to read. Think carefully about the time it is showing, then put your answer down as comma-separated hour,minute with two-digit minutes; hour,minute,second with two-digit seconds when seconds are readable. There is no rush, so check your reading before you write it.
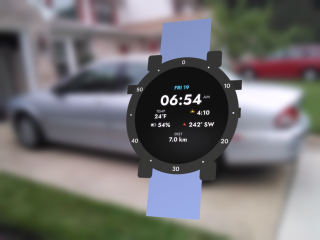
6,54
